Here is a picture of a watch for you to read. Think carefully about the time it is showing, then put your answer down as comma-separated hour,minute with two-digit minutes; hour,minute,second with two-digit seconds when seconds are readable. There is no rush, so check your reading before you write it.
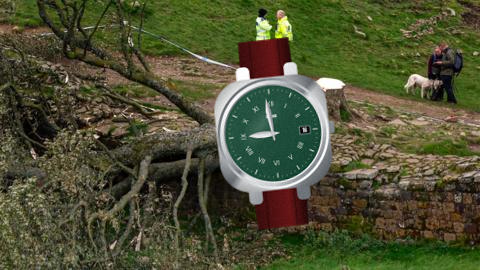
8,59
